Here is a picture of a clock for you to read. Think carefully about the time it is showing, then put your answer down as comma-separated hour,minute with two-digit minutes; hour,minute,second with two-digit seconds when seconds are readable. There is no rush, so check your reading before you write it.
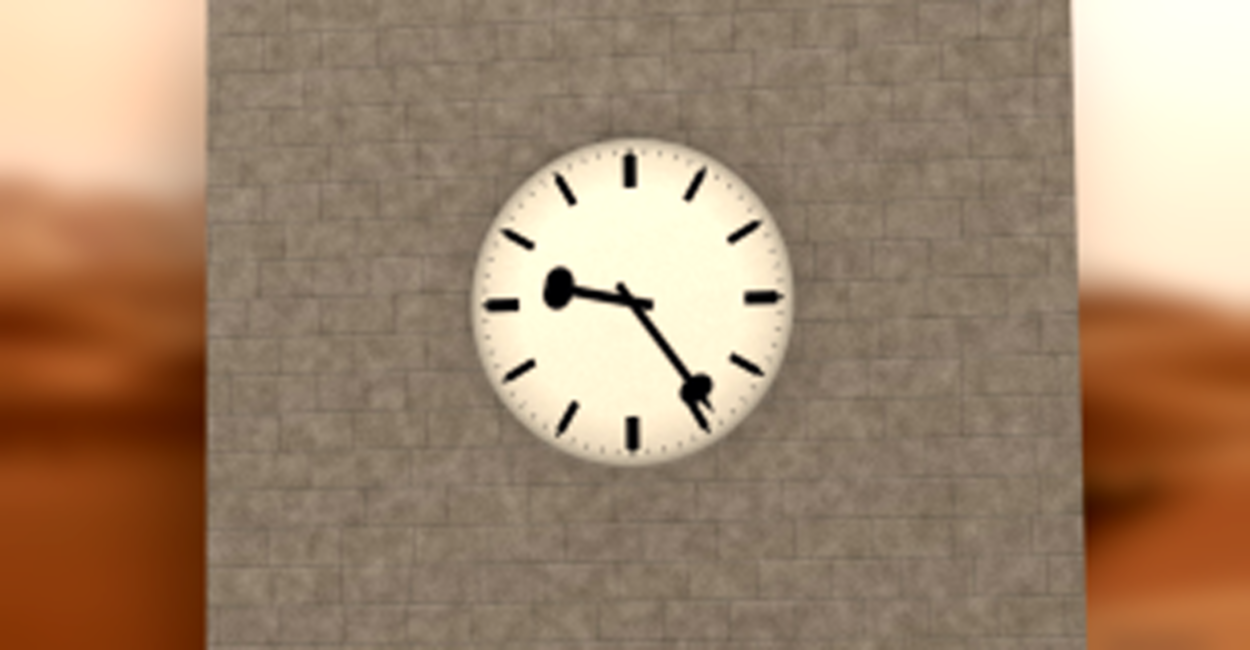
9,24
